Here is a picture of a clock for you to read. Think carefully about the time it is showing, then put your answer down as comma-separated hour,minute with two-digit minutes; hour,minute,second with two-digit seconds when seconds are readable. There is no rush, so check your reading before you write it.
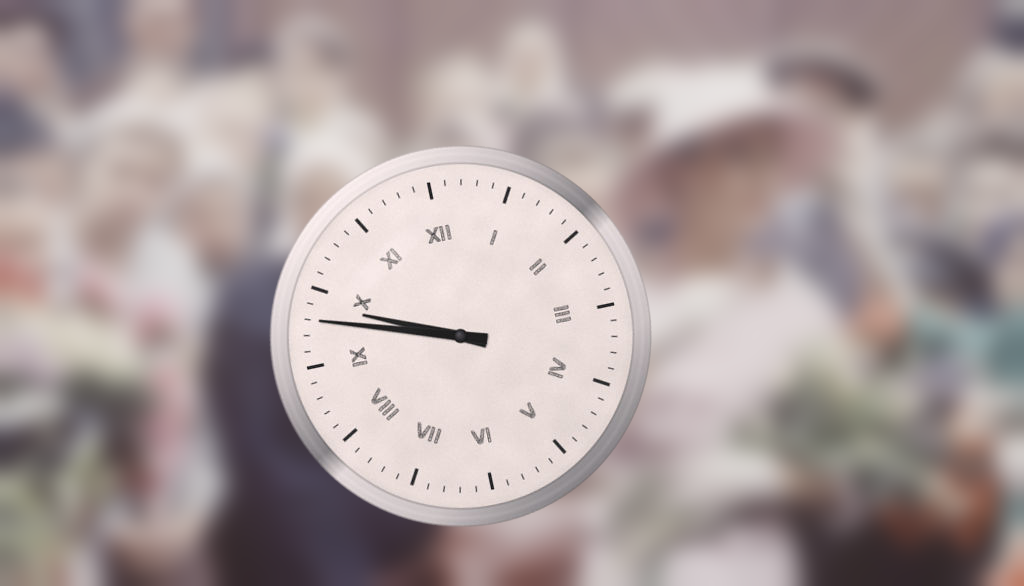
9,48
